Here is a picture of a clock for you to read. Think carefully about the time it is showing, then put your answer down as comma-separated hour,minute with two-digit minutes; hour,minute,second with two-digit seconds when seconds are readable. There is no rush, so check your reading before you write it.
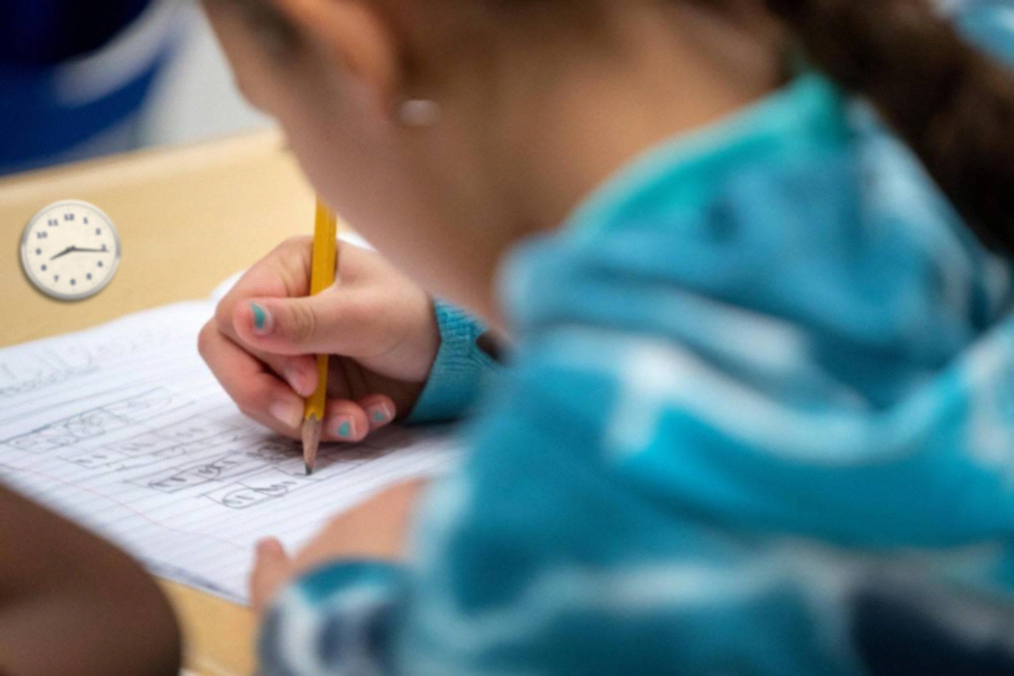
8,16
